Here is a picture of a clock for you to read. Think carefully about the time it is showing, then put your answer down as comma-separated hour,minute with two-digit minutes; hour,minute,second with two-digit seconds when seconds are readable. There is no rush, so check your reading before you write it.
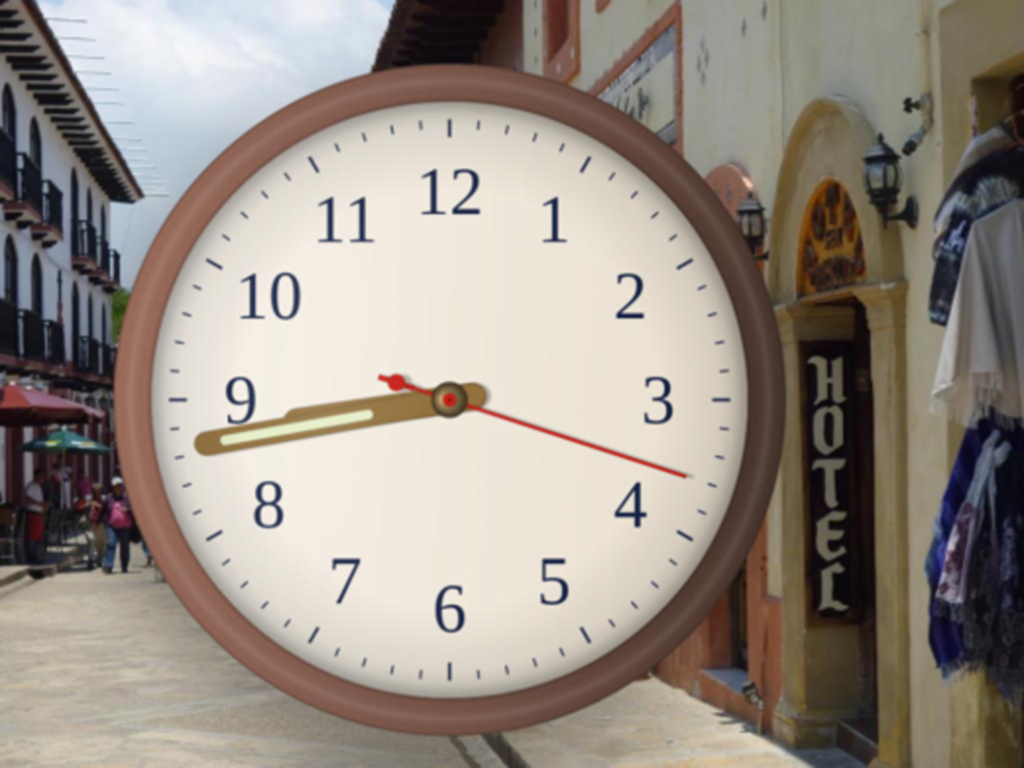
8,43,18
